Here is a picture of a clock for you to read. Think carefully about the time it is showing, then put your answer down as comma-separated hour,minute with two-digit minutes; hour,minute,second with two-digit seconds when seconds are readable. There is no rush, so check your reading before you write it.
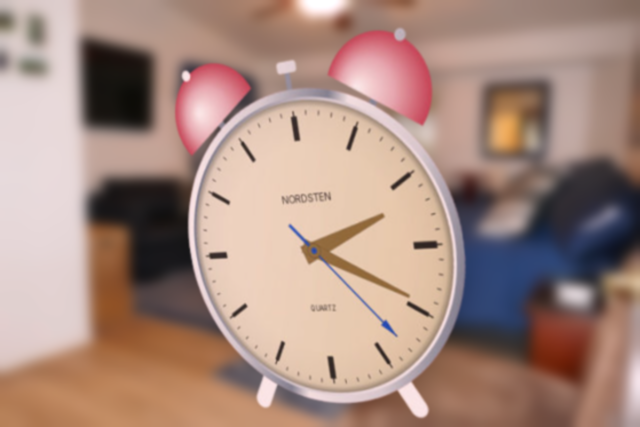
2,19,23
